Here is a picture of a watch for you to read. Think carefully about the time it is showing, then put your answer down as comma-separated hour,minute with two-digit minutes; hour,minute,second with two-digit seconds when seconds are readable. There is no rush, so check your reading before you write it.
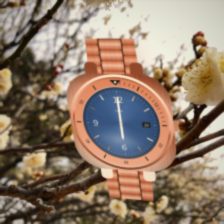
6,00
